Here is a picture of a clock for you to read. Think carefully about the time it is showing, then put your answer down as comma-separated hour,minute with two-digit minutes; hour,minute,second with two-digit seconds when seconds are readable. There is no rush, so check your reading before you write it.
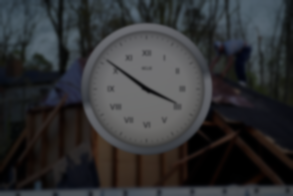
3,51
